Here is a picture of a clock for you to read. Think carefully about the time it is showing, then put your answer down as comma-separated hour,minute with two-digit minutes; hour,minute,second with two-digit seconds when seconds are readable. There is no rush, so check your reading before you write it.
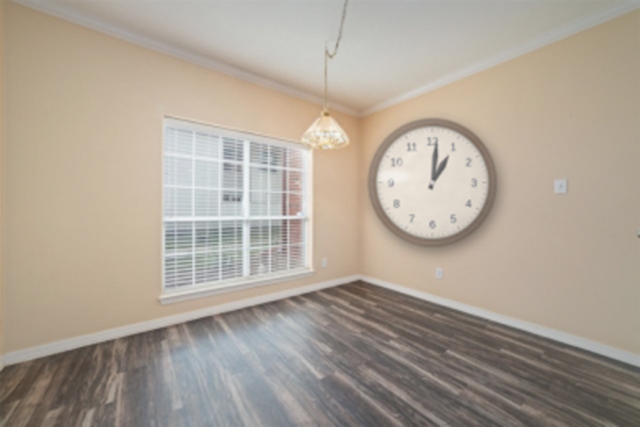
1,01
